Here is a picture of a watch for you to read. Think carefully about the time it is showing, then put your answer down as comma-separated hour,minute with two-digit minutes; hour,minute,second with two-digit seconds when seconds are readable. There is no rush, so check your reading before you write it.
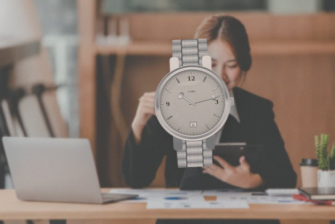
10,13
